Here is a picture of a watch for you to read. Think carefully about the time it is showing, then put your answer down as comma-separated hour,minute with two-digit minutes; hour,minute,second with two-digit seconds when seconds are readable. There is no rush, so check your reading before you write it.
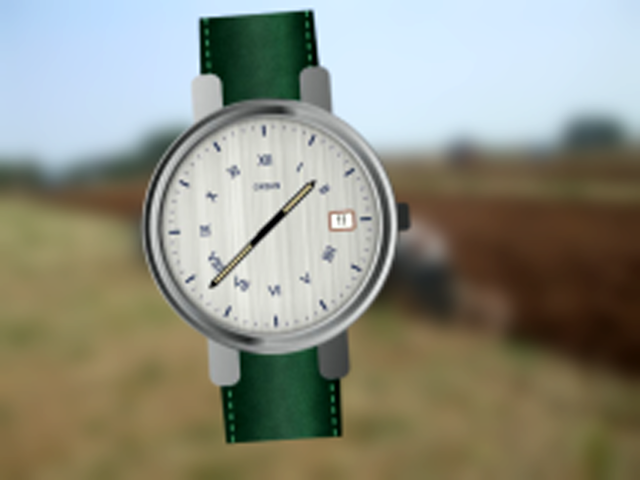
1,38
